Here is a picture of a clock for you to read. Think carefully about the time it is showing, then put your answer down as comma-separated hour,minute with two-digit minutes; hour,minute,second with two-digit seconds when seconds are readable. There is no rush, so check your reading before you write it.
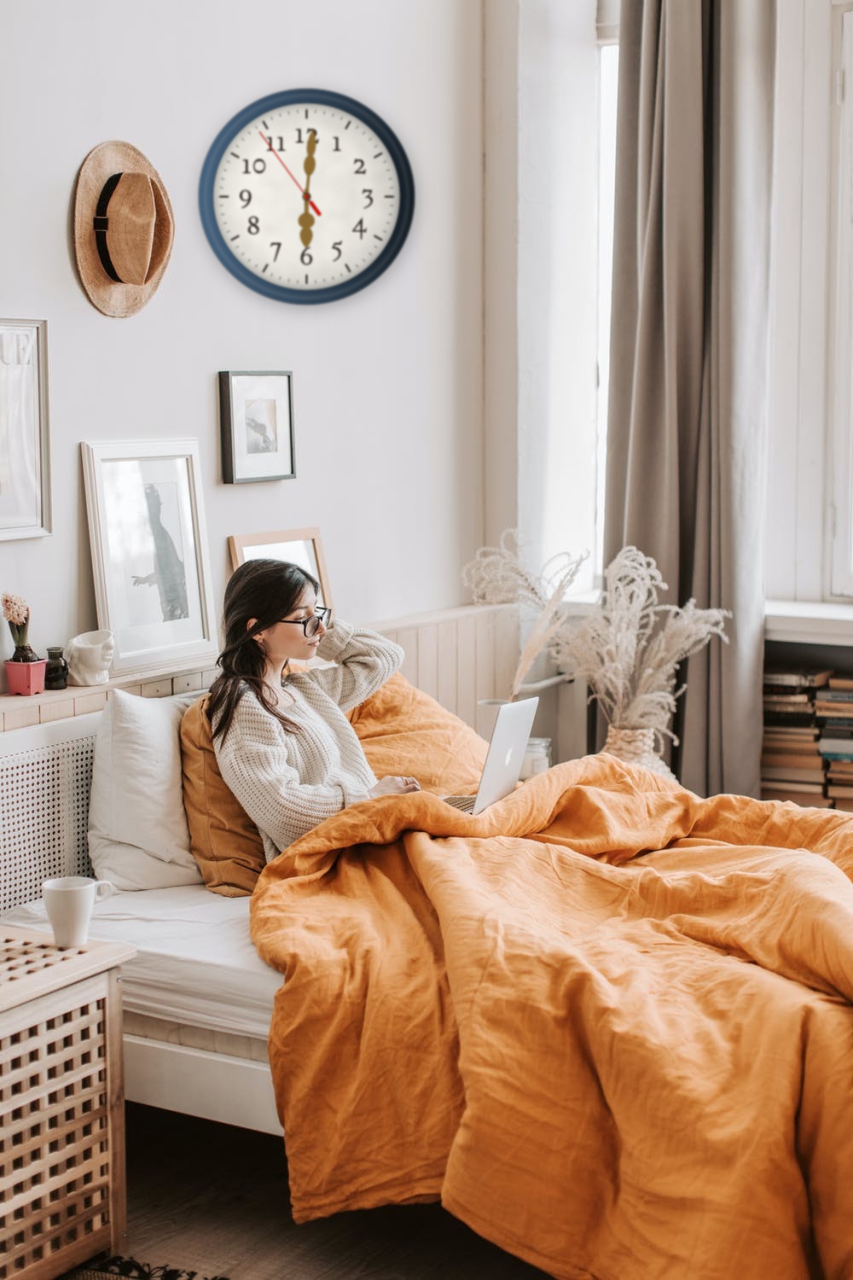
6,00,54
